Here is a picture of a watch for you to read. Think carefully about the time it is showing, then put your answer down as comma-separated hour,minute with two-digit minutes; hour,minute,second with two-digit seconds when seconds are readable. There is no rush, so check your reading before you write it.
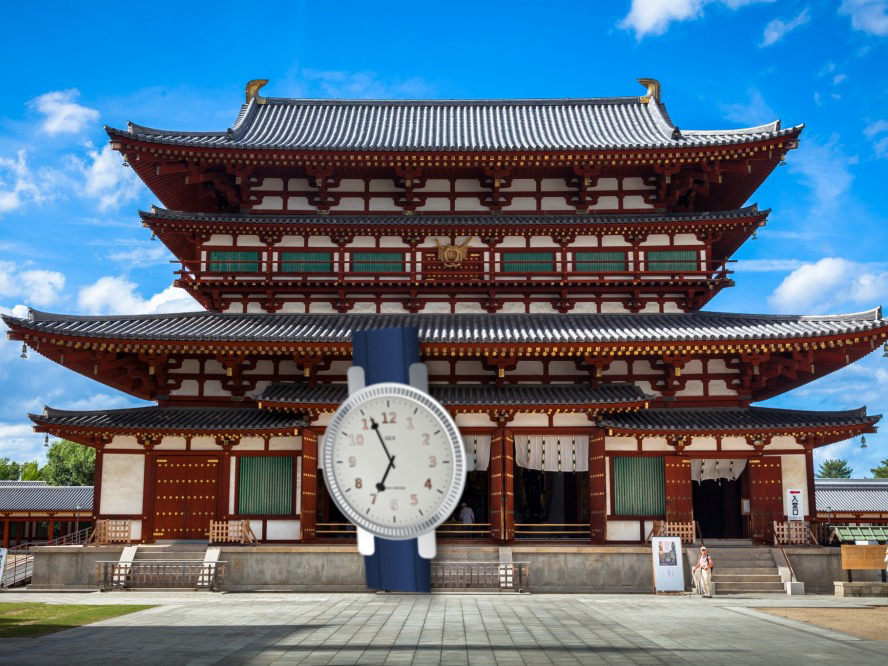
6,56
